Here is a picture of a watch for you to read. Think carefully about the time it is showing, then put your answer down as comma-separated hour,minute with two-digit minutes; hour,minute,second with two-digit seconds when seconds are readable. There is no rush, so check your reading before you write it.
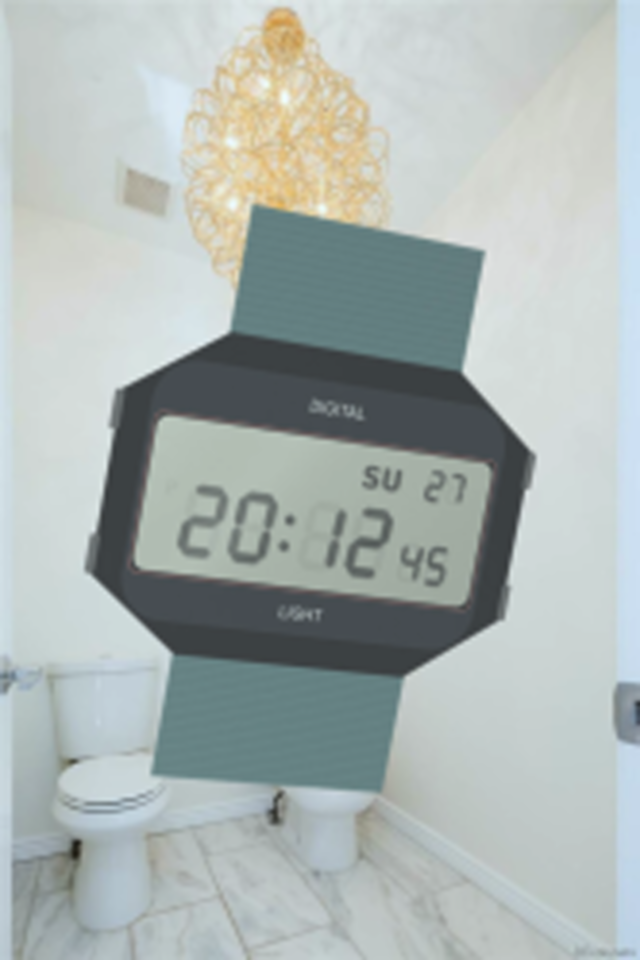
20,12,45
